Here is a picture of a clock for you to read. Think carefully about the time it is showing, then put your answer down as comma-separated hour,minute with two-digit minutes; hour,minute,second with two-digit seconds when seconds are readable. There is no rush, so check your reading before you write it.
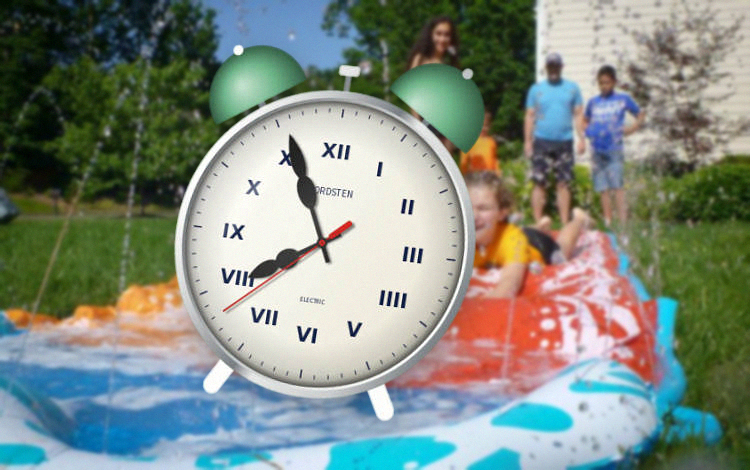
7,55,38
